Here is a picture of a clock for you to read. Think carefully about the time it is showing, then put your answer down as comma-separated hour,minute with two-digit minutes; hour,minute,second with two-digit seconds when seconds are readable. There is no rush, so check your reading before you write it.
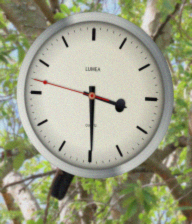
3,29,47
